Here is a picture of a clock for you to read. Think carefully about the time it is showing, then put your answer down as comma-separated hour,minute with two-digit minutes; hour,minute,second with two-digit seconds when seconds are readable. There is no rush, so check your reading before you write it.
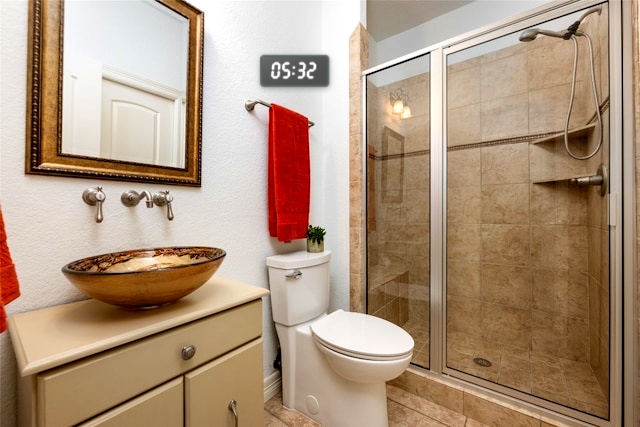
5,32
